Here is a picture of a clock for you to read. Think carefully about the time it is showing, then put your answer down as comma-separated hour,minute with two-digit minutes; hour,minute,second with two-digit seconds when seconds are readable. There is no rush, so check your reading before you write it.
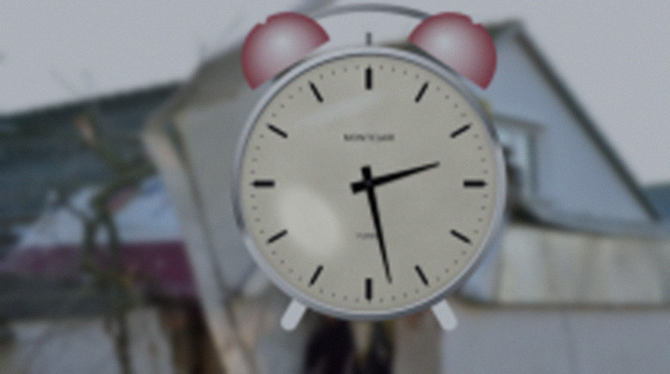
2,28
